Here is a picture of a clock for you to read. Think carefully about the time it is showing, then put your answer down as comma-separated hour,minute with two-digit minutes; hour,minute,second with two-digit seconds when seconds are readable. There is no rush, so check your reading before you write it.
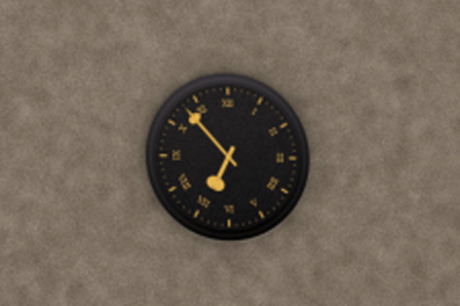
6,53
